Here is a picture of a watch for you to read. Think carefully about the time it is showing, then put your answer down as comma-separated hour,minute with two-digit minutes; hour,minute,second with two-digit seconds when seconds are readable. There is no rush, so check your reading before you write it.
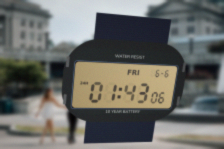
1,43,06
